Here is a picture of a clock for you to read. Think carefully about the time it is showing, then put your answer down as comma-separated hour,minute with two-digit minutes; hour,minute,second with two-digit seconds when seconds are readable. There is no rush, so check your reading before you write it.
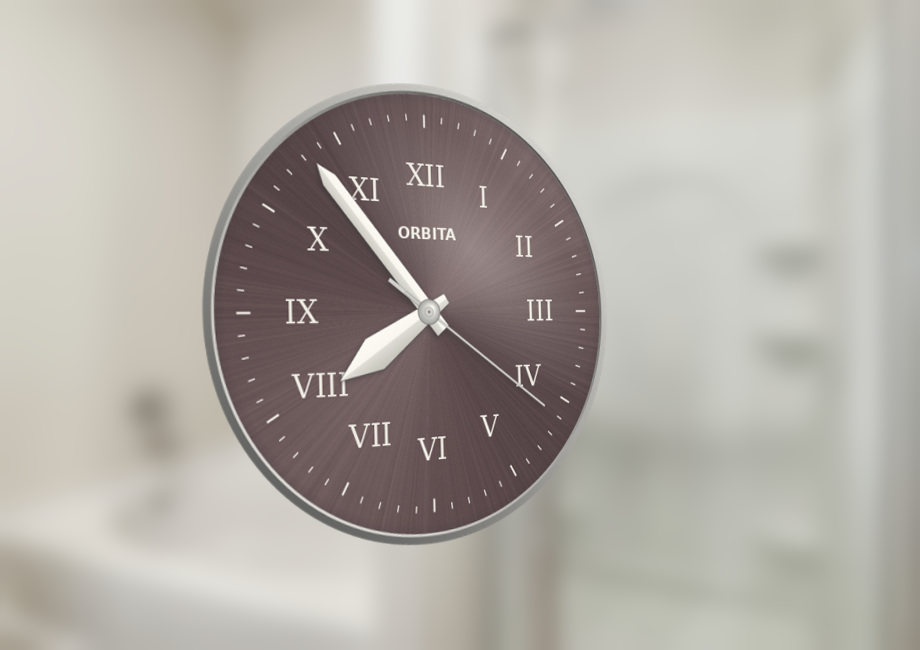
7,53,21
